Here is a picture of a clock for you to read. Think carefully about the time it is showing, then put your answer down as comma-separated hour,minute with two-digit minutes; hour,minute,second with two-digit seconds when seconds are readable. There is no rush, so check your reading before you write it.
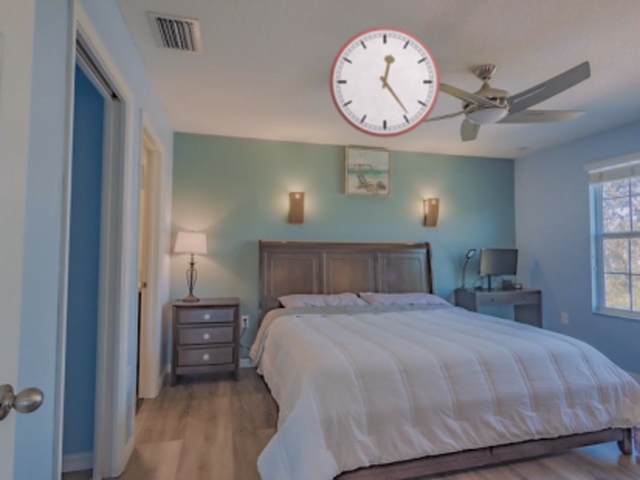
12,24
